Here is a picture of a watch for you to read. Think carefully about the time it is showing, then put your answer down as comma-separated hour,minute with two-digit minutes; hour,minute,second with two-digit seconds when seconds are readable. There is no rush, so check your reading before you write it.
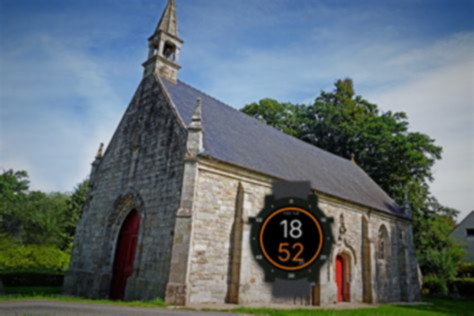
18,52
